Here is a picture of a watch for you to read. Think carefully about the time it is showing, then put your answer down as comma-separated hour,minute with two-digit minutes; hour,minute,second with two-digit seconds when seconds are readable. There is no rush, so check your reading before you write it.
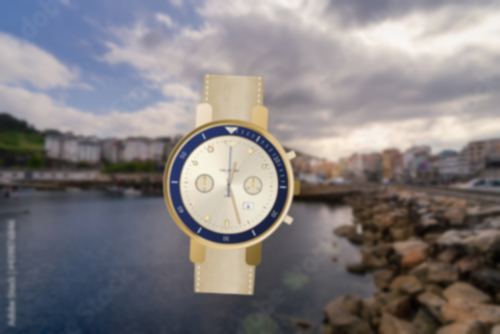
12,27
